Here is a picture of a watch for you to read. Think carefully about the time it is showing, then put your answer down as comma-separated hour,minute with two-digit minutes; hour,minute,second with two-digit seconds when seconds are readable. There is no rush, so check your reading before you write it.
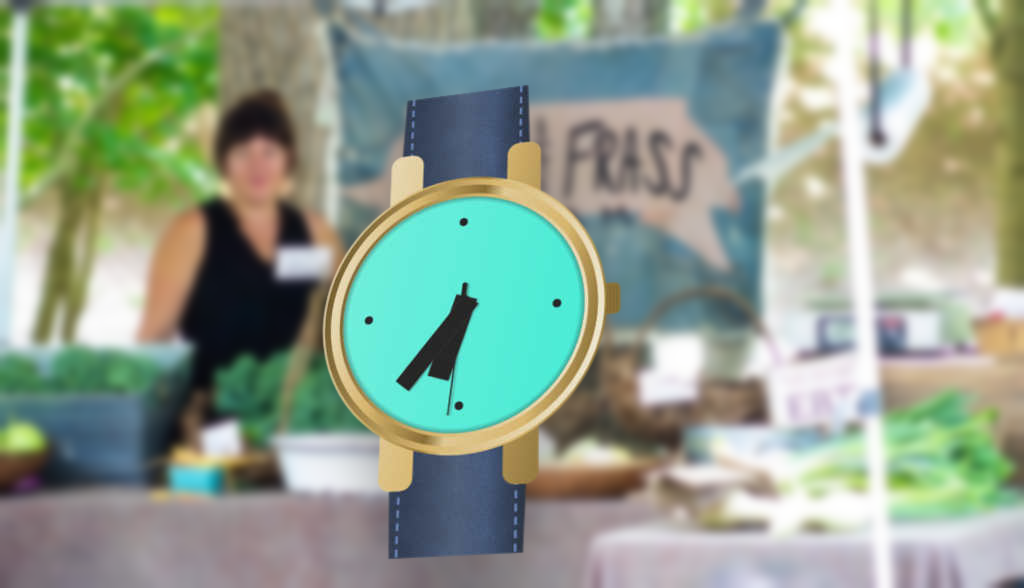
6,36,31
